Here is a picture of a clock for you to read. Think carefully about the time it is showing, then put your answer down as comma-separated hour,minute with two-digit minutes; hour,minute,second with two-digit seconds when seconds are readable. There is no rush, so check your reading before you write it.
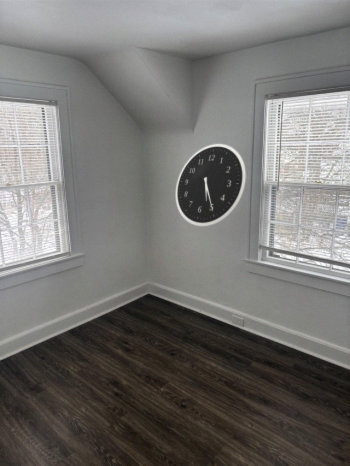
5,25
